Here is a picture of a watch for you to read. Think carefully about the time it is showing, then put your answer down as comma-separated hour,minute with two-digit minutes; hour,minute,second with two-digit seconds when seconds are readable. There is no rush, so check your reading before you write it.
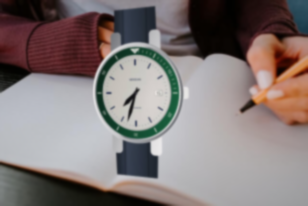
7,33
